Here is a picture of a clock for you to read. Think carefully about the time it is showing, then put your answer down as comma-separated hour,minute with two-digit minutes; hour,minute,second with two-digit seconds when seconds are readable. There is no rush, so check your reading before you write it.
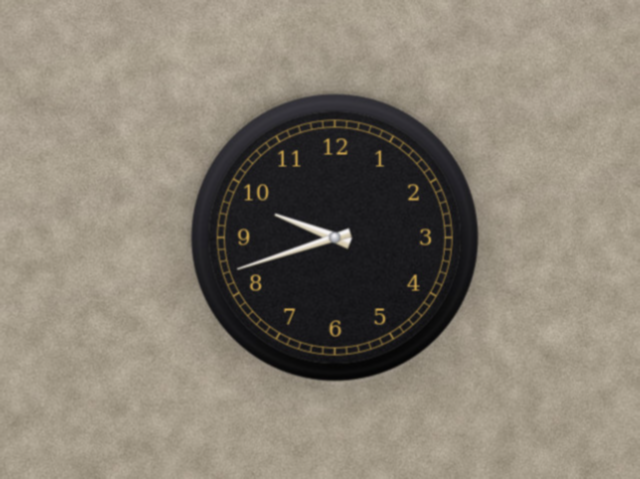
9,42
